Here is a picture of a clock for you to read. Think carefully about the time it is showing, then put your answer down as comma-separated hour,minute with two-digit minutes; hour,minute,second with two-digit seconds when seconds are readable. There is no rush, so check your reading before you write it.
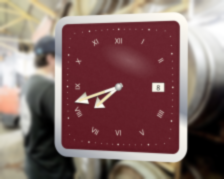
7,42
